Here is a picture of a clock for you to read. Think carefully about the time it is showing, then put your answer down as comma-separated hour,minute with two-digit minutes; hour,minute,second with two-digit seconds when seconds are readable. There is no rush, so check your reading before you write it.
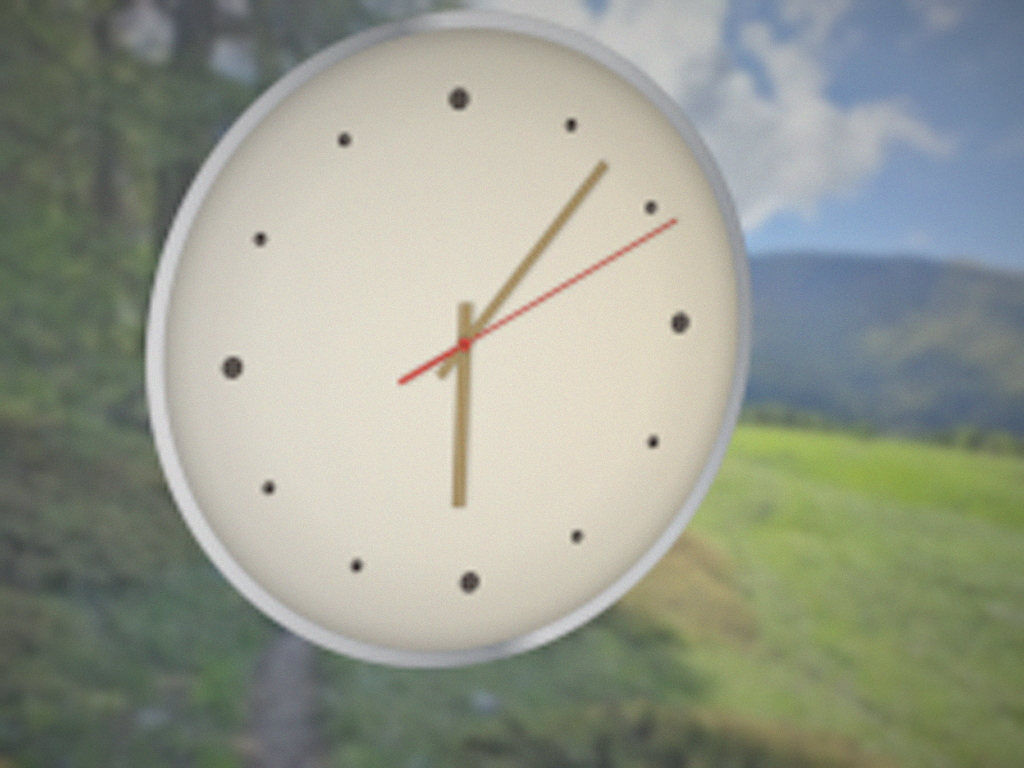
6,07,11
